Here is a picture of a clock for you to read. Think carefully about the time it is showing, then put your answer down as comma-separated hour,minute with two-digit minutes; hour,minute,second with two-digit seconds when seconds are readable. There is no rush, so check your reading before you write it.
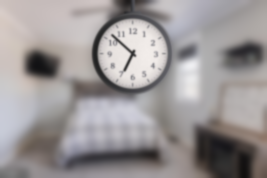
6,52
